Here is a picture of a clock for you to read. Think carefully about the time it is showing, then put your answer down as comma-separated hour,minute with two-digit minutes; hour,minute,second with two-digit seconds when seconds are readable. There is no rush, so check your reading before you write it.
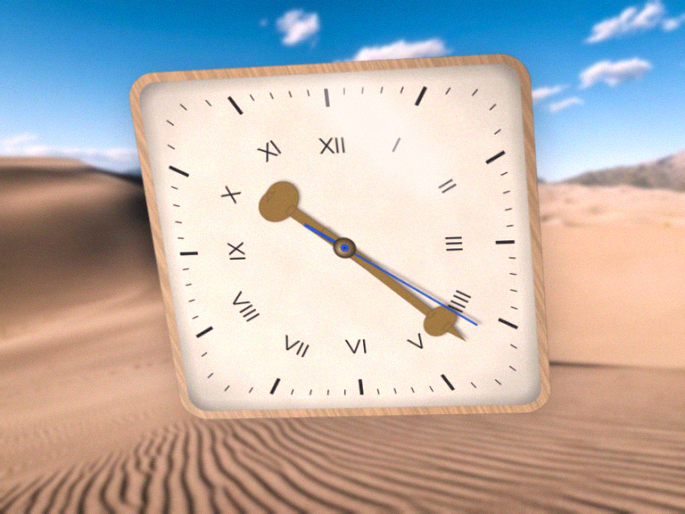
10,22,21
